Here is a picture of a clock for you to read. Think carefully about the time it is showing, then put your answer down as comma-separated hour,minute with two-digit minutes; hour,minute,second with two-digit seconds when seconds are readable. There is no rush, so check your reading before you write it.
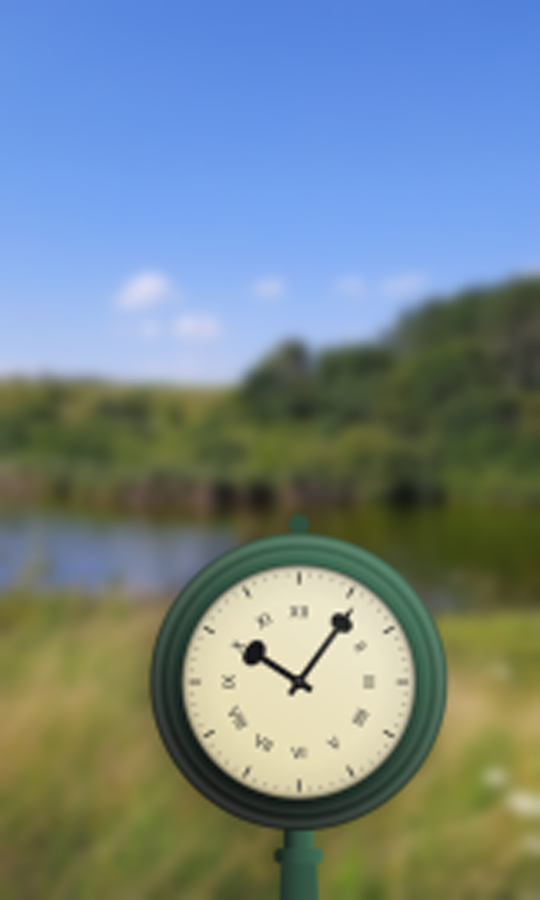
10,06
